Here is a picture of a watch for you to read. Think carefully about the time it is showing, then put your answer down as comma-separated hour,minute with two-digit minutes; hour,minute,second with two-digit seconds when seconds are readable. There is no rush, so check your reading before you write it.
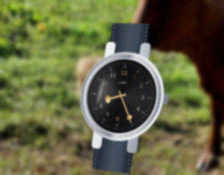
8,25
